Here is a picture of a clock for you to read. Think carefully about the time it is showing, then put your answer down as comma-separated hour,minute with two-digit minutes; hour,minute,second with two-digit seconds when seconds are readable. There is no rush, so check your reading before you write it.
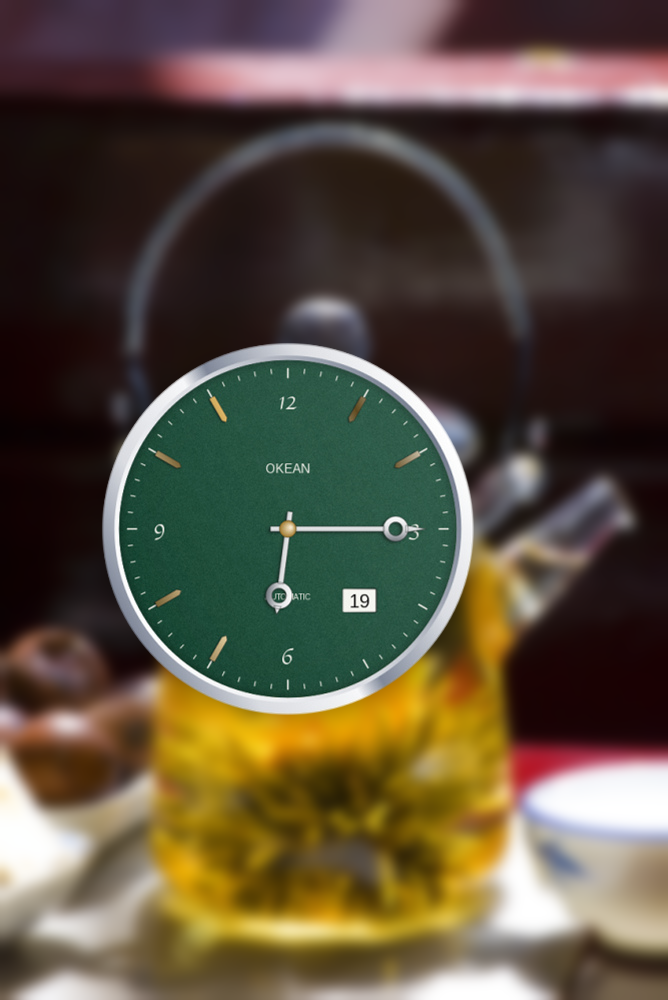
6,15
